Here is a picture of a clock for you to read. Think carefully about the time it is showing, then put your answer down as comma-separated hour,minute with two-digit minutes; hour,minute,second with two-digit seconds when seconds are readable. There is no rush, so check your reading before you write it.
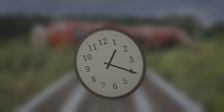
1,20
